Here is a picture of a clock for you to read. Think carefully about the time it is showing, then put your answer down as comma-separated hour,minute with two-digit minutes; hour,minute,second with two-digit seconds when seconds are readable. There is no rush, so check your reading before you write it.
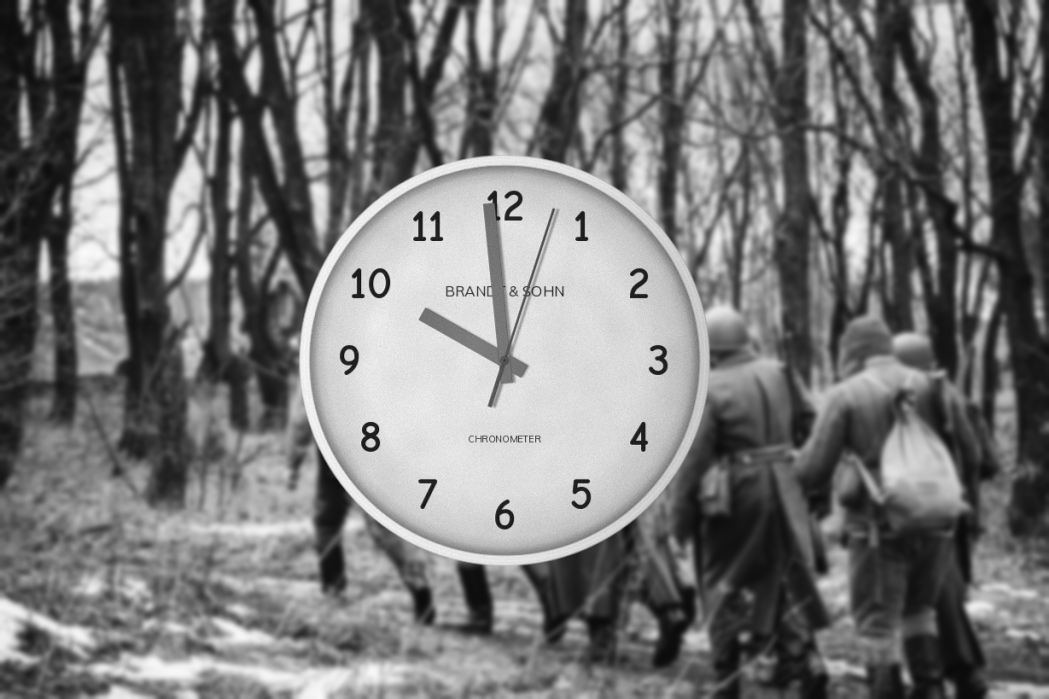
9,59,03
